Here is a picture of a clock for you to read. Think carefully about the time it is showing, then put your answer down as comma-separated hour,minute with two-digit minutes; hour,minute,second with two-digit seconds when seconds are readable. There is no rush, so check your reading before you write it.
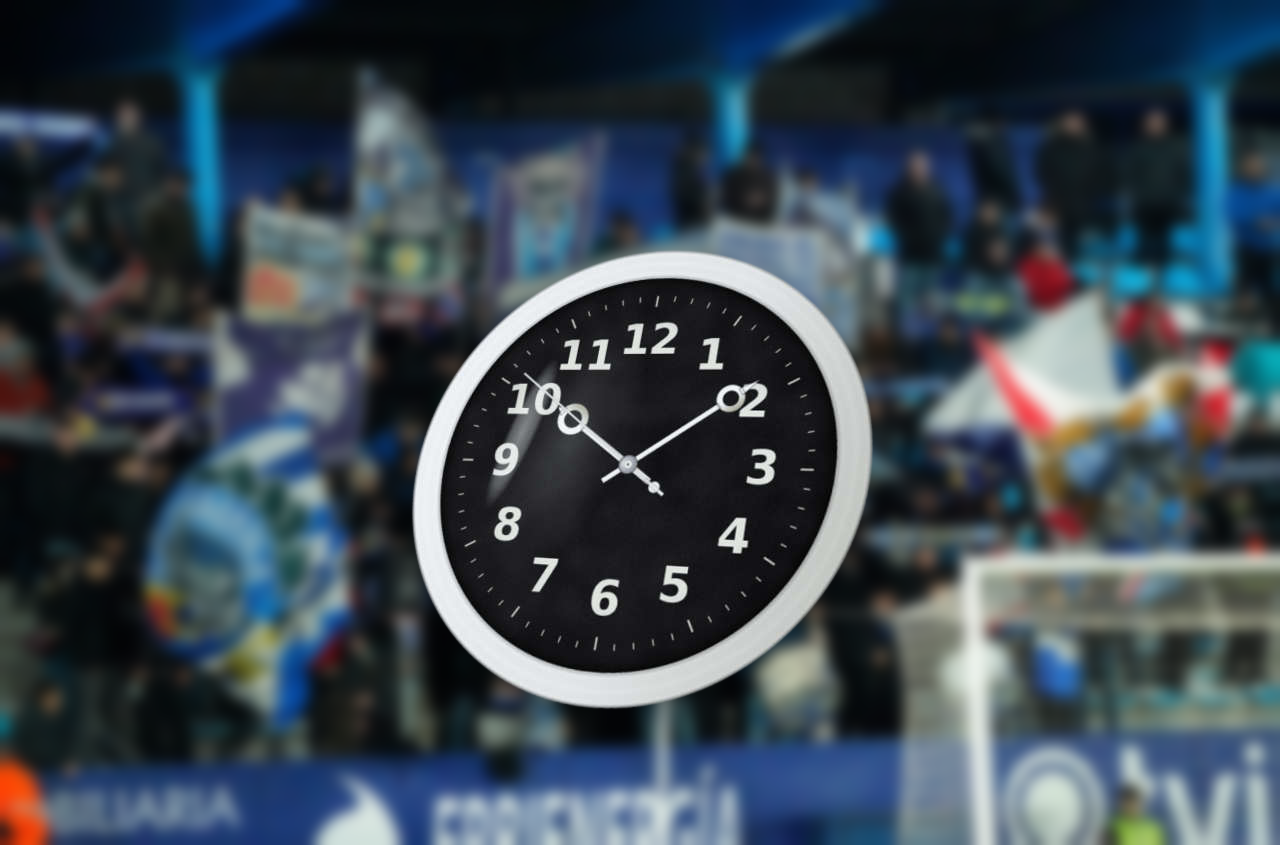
10,08,51
